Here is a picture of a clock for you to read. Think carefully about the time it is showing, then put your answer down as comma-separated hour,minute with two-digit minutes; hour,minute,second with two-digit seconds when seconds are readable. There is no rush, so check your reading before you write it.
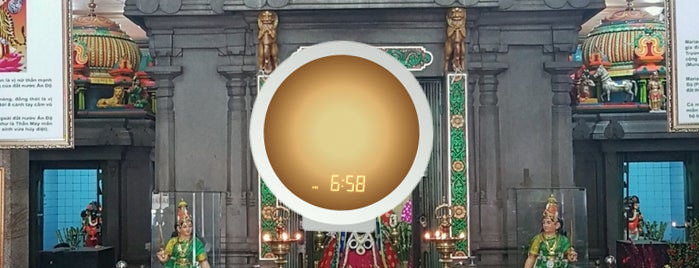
6,58
